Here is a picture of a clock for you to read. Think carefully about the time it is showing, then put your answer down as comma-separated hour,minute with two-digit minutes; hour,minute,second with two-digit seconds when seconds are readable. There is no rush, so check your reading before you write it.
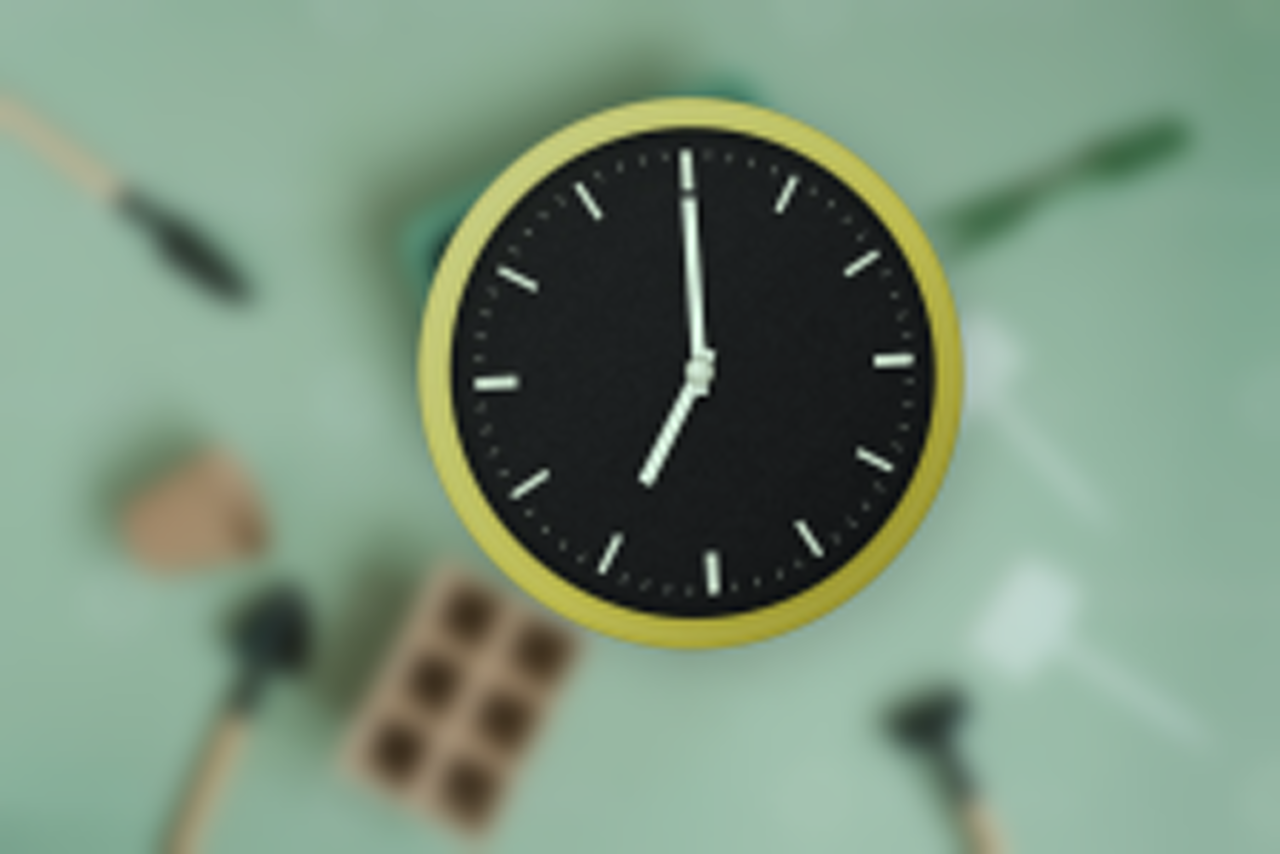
7,00
